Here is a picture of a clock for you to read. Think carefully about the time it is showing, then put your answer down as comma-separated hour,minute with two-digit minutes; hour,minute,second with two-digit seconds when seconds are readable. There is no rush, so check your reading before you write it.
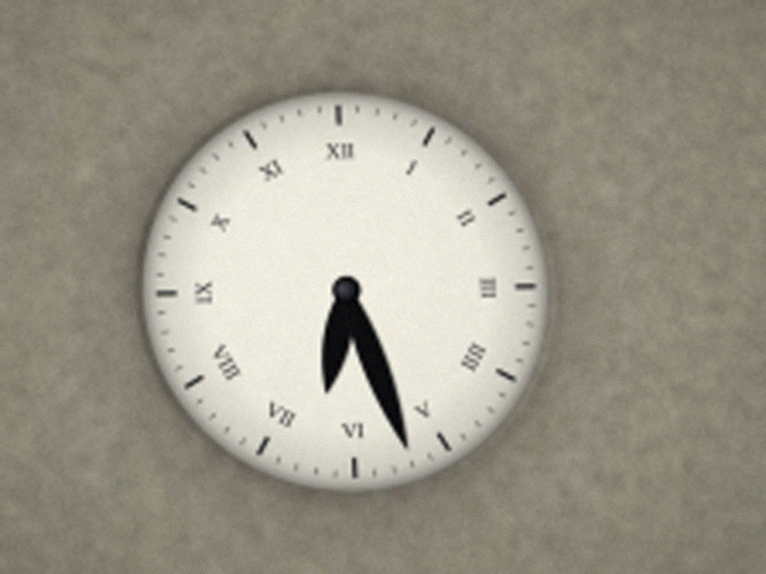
6,27
